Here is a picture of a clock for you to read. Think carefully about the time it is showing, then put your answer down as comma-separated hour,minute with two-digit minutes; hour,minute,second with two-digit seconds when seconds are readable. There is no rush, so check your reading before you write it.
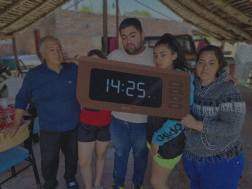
14,25
